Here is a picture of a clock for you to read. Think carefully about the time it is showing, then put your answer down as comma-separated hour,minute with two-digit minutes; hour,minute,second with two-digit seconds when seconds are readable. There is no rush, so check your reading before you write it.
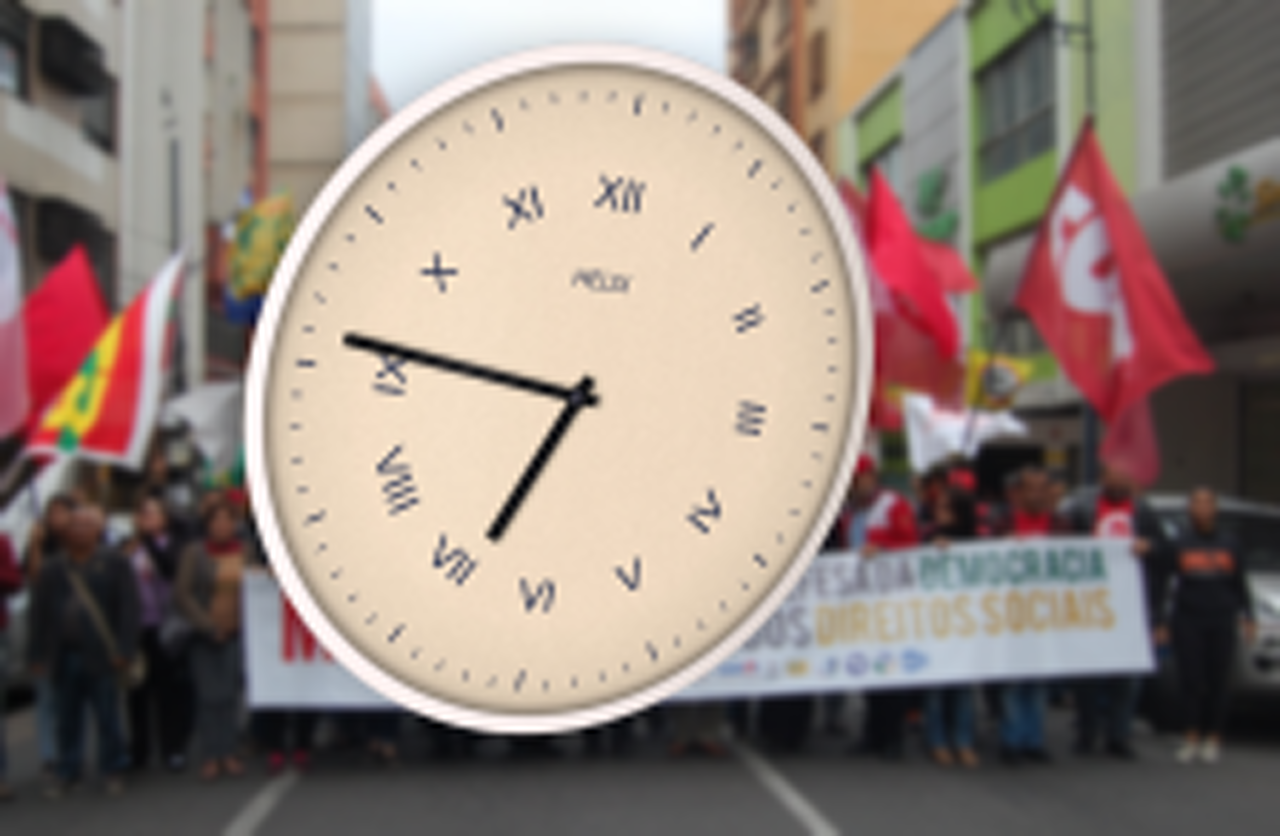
6,46
